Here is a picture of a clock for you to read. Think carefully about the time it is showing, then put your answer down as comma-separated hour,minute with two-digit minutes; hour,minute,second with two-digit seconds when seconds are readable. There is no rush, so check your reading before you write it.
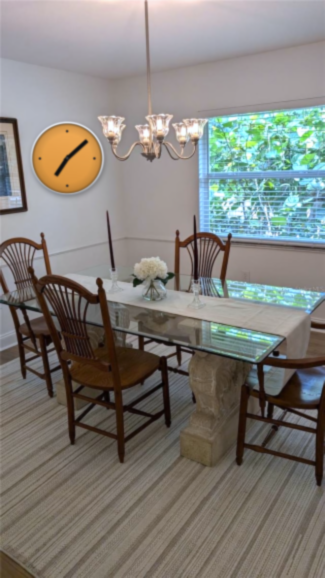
7,08
